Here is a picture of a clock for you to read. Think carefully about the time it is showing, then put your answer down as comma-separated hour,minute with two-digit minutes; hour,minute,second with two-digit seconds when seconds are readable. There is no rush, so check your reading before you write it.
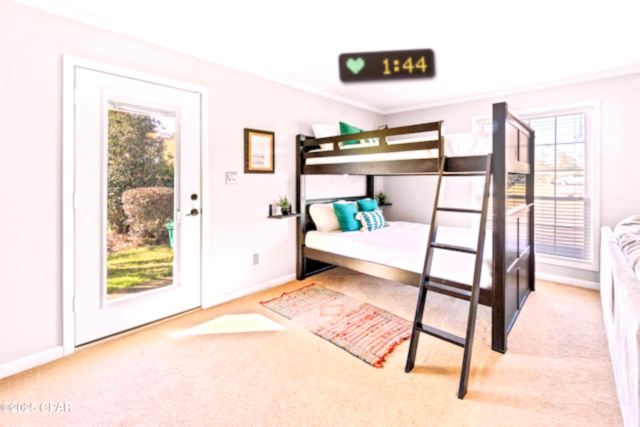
1,44
